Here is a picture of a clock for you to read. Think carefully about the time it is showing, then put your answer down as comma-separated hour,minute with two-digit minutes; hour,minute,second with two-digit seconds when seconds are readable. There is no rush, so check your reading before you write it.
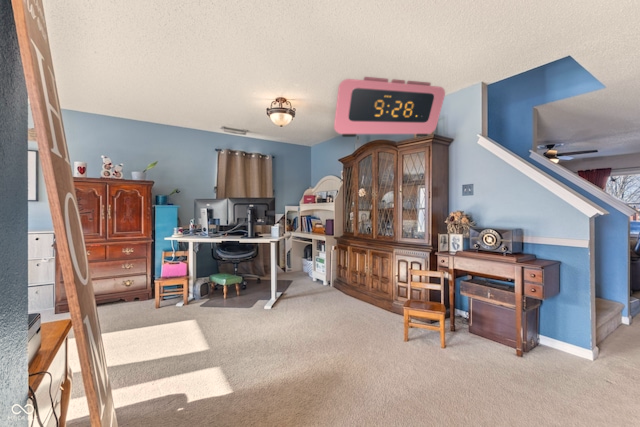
9,28
